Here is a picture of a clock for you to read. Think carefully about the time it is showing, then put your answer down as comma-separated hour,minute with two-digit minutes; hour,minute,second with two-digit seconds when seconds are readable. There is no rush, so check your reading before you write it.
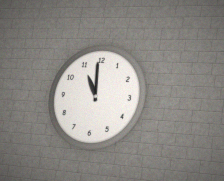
10,59
